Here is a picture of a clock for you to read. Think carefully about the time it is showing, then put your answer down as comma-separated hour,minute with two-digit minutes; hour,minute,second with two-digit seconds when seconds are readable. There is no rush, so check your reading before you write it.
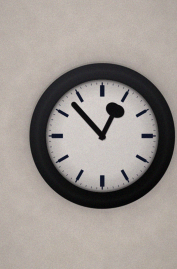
12,53
